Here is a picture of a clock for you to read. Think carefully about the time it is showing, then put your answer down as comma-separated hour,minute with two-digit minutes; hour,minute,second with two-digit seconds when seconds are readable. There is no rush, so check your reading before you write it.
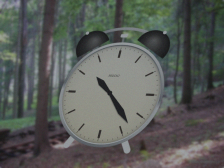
10,23
